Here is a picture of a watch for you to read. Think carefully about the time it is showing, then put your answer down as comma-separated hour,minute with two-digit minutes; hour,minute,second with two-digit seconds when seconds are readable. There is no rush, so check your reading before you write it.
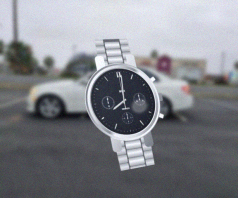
8,01
